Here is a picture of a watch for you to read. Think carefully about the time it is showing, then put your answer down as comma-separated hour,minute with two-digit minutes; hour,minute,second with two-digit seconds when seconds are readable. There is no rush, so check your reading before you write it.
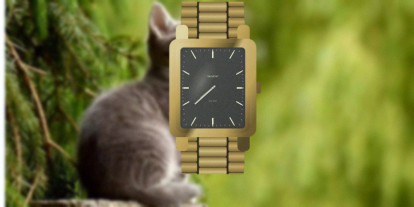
7,38
